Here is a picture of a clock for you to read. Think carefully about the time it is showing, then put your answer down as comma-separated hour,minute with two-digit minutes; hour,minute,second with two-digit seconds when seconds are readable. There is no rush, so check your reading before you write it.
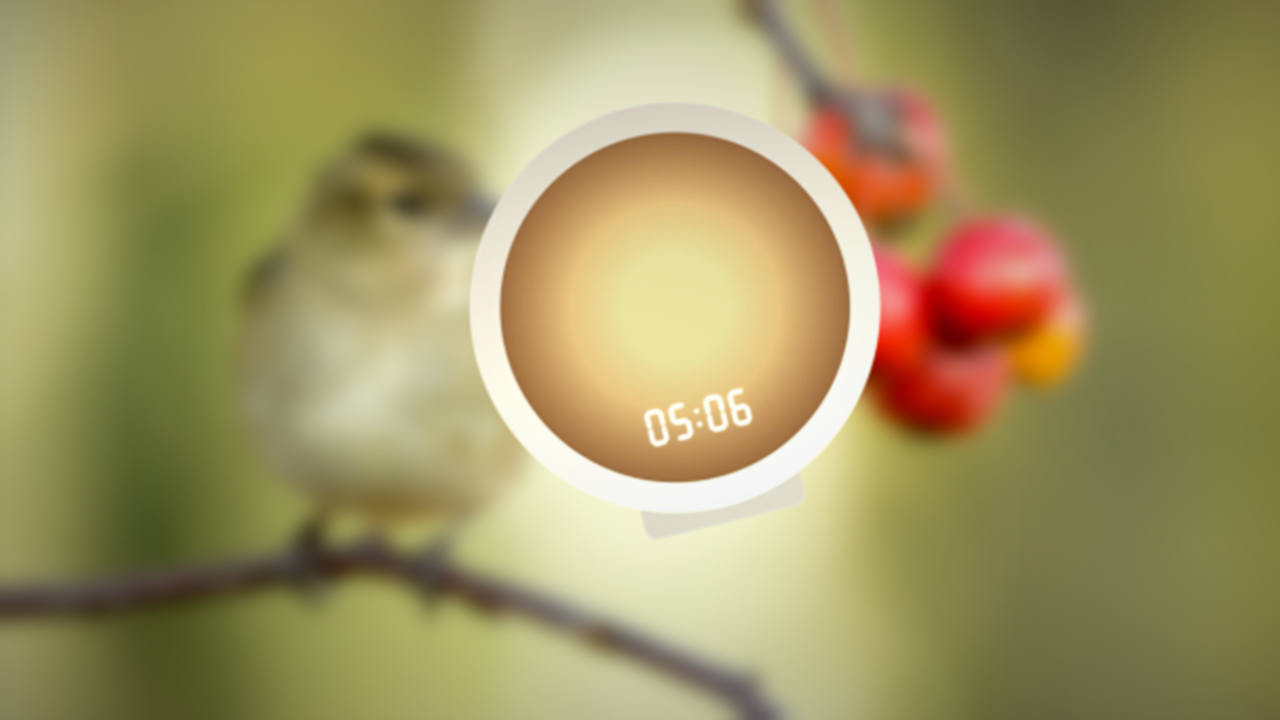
5,06
